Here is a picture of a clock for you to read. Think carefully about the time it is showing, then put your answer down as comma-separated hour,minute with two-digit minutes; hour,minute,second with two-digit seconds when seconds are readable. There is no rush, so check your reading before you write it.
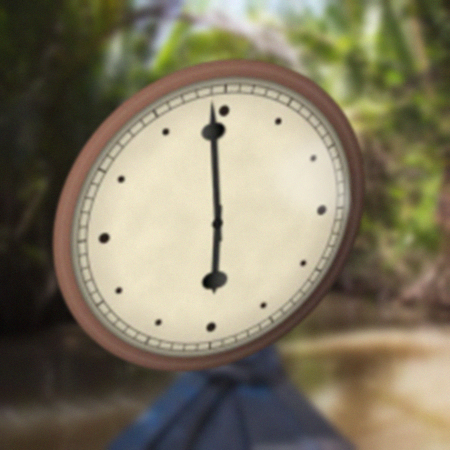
5,59
